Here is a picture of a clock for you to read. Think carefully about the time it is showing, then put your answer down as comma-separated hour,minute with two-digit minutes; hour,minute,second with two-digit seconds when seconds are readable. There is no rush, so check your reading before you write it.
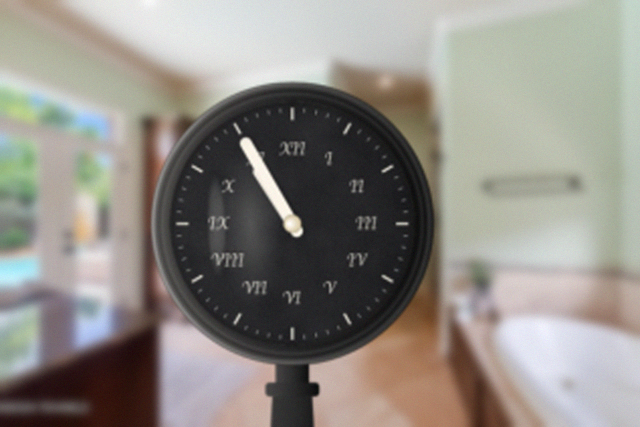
10,55
